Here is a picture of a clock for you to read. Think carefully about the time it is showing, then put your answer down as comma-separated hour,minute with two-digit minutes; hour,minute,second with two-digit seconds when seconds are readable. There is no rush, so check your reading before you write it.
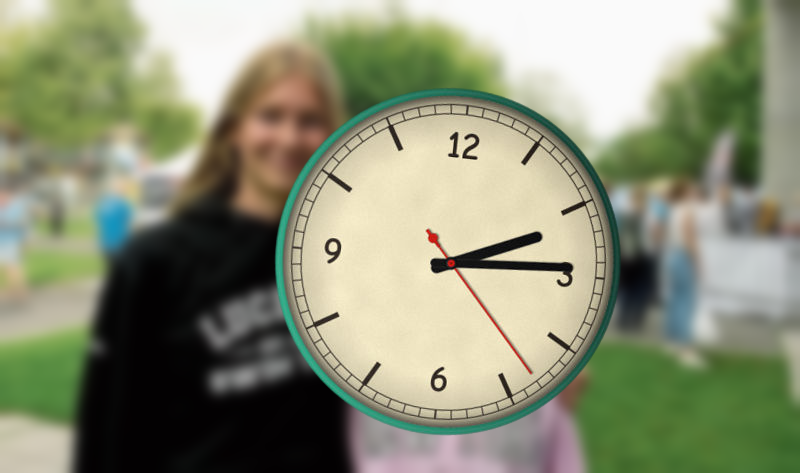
2,14,23
